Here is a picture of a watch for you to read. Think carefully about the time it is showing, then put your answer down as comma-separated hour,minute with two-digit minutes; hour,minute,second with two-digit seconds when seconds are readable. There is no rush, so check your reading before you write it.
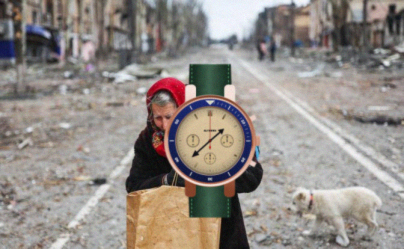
1,38
